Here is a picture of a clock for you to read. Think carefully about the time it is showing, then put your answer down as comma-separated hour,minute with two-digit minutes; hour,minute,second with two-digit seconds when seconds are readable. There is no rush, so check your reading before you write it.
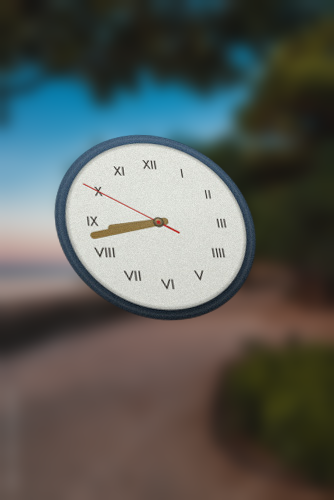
8,42,50
